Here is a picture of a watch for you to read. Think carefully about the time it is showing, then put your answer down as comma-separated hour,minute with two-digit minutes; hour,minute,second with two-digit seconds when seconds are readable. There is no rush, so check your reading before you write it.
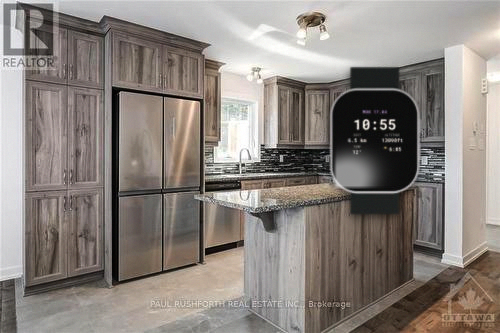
10,55
